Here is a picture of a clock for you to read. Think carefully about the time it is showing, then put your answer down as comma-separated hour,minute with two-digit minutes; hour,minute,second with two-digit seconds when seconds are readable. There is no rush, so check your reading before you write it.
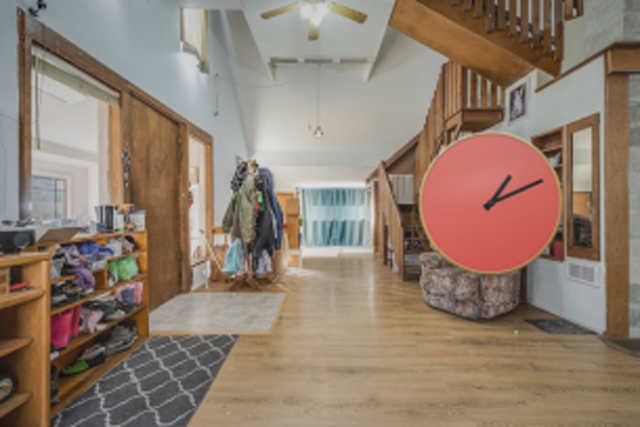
1,11
